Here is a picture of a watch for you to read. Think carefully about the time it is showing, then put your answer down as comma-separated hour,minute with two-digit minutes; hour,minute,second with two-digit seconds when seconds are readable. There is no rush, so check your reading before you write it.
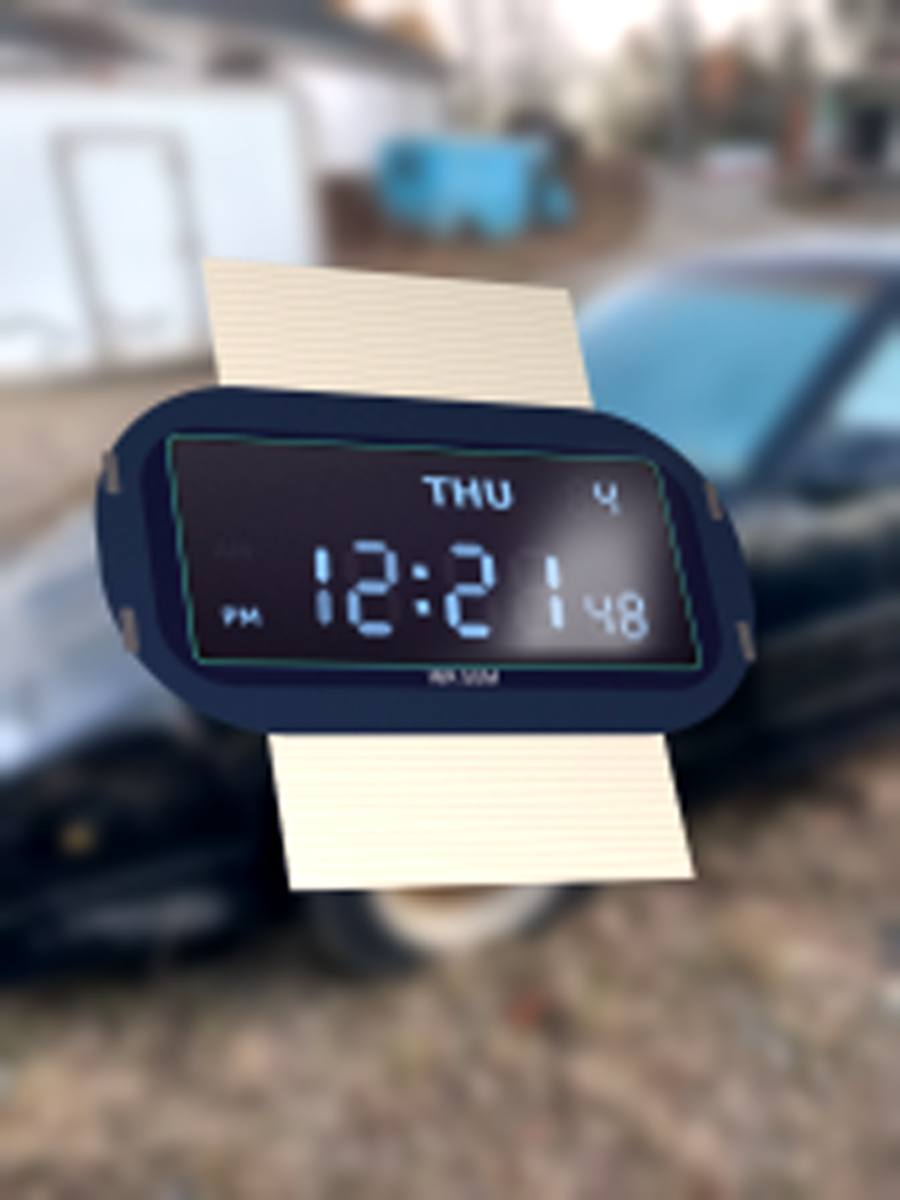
12,21,48
